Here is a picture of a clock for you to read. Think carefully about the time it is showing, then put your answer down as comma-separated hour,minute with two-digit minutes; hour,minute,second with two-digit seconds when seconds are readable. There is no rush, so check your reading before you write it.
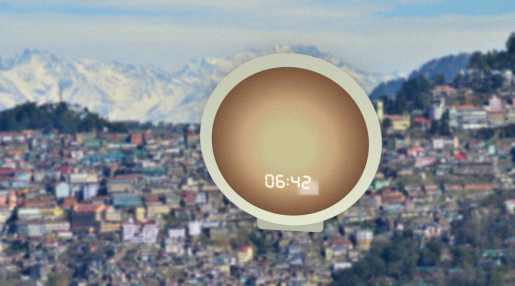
6,42
